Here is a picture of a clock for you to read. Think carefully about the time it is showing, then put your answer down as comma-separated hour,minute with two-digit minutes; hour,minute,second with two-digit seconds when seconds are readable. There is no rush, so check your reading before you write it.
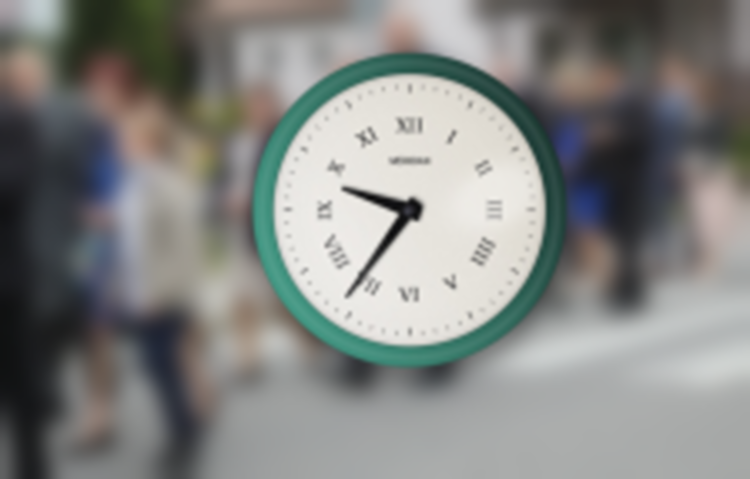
9,36
